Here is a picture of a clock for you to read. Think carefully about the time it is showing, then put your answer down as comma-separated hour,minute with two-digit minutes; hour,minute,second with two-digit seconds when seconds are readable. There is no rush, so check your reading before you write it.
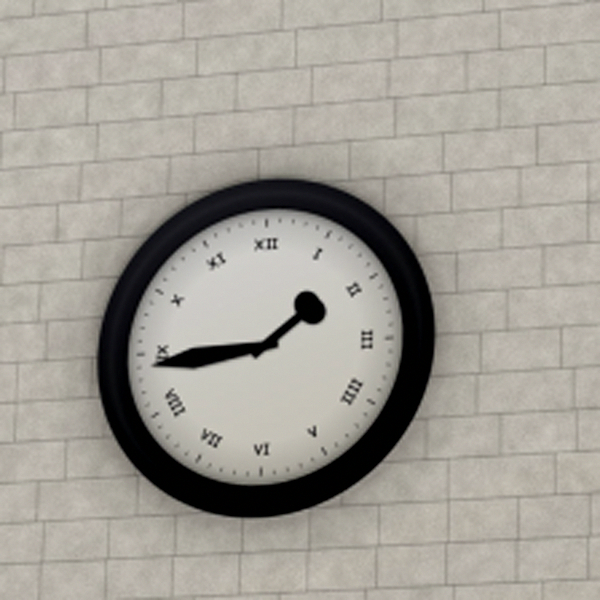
1,44
